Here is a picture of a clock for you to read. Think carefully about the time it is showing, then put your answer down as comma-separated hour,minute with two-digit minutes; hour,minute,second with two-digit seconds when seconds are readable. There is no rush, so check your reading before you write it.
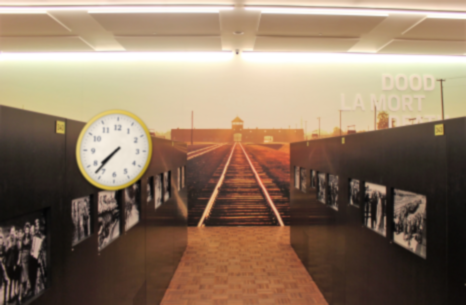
7,37
